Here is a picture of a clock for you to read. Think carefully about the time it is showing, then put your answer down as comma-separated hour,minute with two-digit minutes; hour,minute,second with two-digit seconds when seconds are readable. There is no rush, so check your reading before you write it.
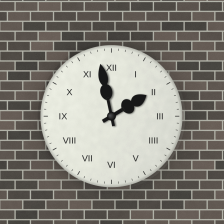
1,58
